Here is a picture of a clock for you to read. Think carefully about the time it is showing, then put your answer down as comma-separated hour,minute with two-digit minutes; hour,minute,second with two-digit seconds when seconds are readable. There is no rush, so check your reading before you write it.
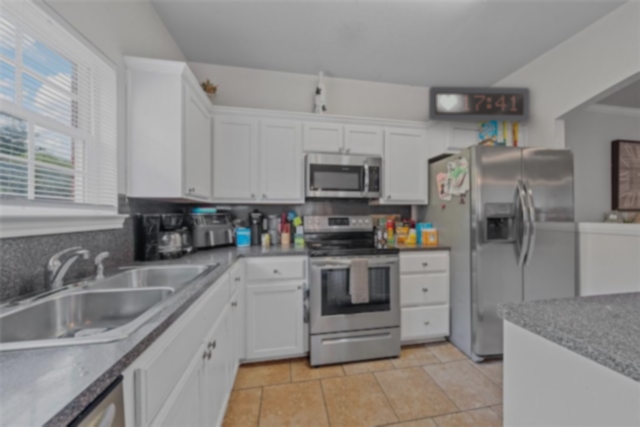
17,41
